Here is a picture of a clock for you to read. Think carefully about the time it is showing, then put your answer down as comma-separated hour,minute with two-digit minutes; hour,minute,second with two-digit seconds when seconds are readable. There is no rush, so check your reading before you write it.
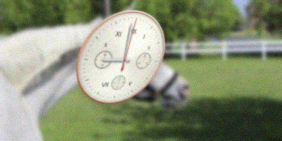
8,59
